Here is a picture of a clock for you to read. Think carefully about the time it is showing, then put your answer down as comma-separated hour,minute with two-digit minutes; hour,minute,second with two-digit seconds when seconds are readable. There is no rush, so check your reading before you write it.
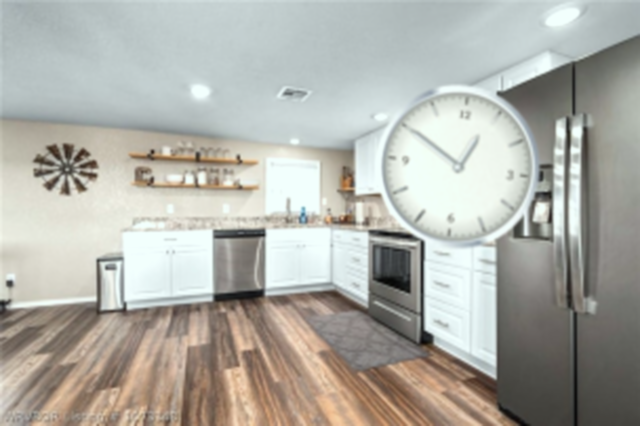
12,50
